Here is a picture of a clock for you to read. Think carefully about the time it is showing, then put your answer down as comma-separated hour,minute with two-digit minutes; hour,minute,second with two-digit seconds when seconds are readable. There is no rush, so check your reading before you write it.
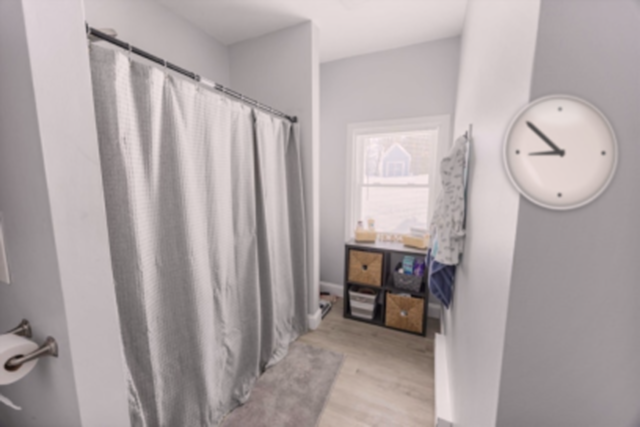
8,52
